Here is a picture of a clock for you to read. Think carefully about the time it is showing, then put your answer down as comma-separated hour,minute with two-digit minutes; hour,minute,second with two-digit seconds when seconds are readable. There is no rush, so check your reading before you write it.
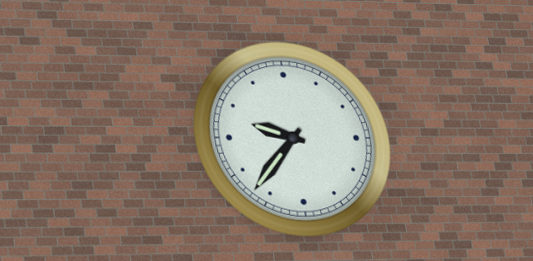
9,37
